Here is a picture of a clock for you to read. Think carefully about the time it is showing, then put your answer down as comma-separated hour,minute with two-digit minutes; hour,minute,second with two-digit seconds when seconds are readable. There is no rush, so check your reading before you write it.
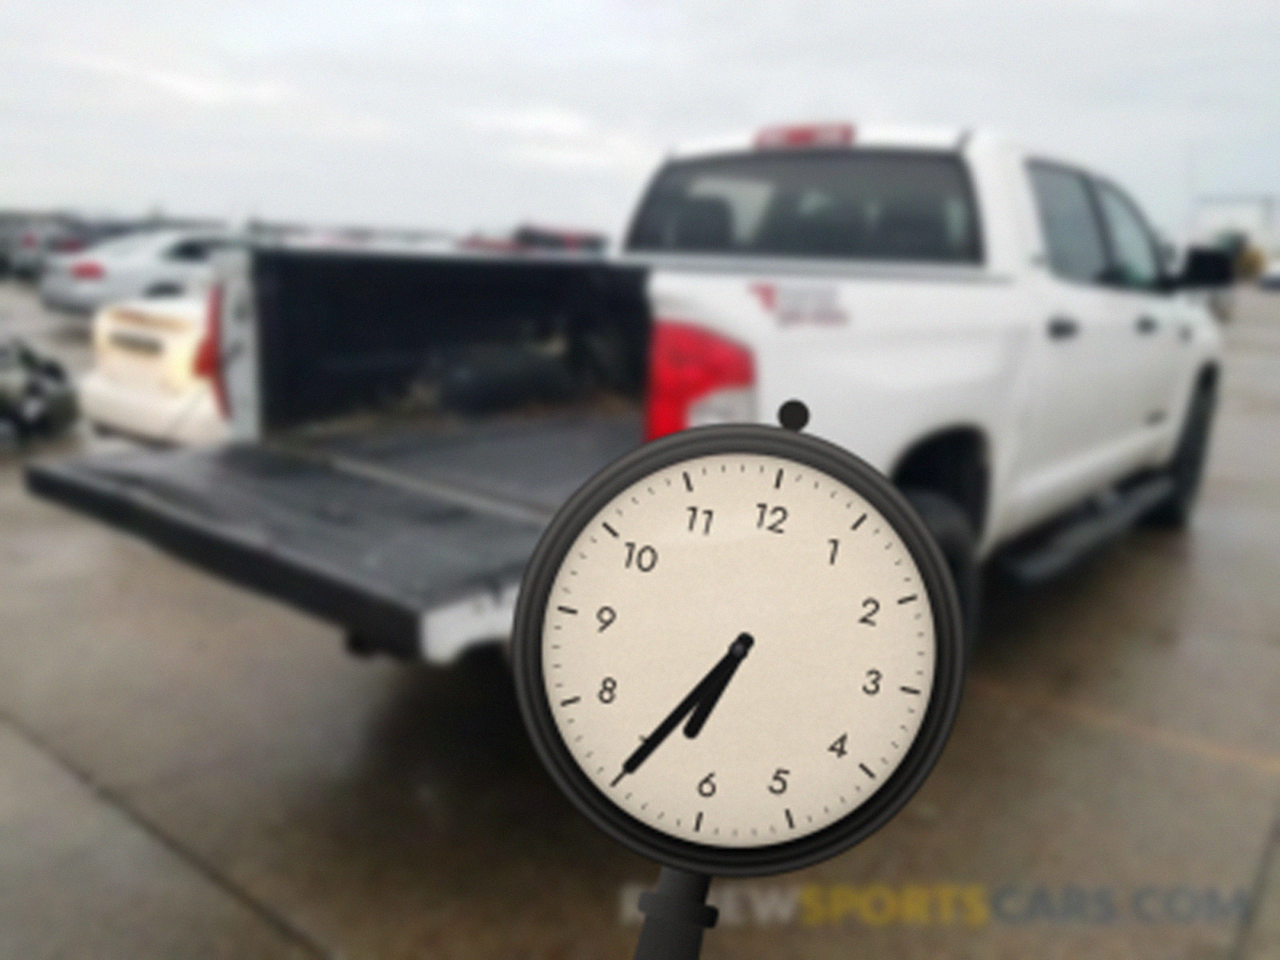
6,35
